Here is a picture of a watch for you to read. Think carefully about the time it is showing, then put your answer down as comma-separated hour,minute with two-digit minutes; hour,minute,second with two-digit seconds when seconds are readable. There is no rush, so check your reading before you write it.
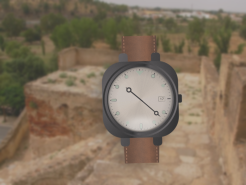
10,22
